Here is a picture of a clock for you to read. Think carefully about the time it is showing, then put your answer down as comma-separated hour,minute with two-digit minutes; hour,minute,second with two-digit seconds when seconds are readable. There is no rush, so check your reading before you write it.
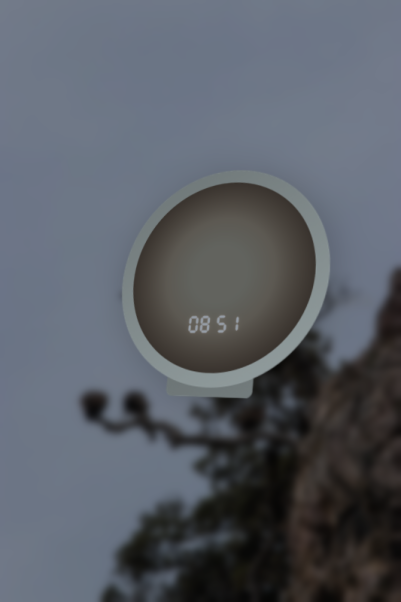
8,51
